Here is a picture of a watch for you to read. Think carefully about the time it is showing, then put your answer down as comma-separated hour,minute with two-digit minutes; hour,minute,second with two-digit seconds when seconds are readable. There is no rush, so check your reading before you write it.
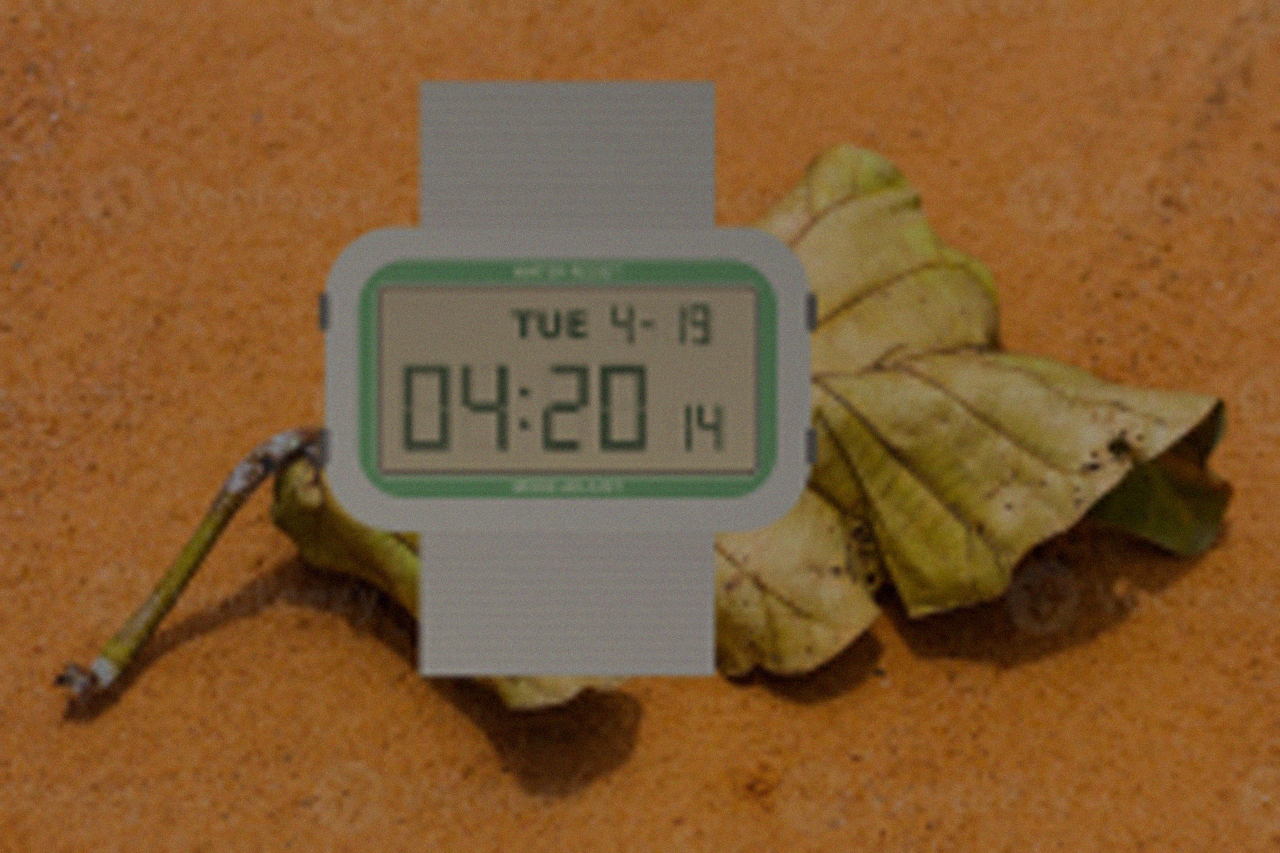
4,20,14
